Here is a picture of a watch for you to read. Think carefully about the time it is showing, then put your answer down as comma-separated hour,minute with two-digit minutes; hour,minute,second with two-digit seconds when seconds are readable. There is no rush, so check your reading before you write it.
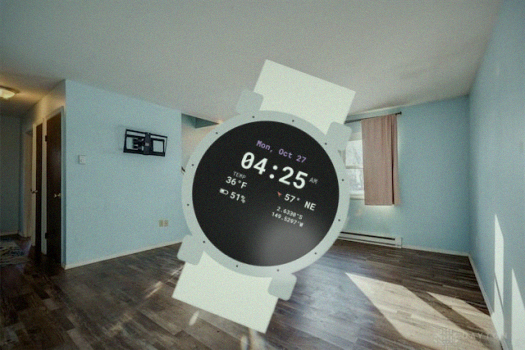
4,25
